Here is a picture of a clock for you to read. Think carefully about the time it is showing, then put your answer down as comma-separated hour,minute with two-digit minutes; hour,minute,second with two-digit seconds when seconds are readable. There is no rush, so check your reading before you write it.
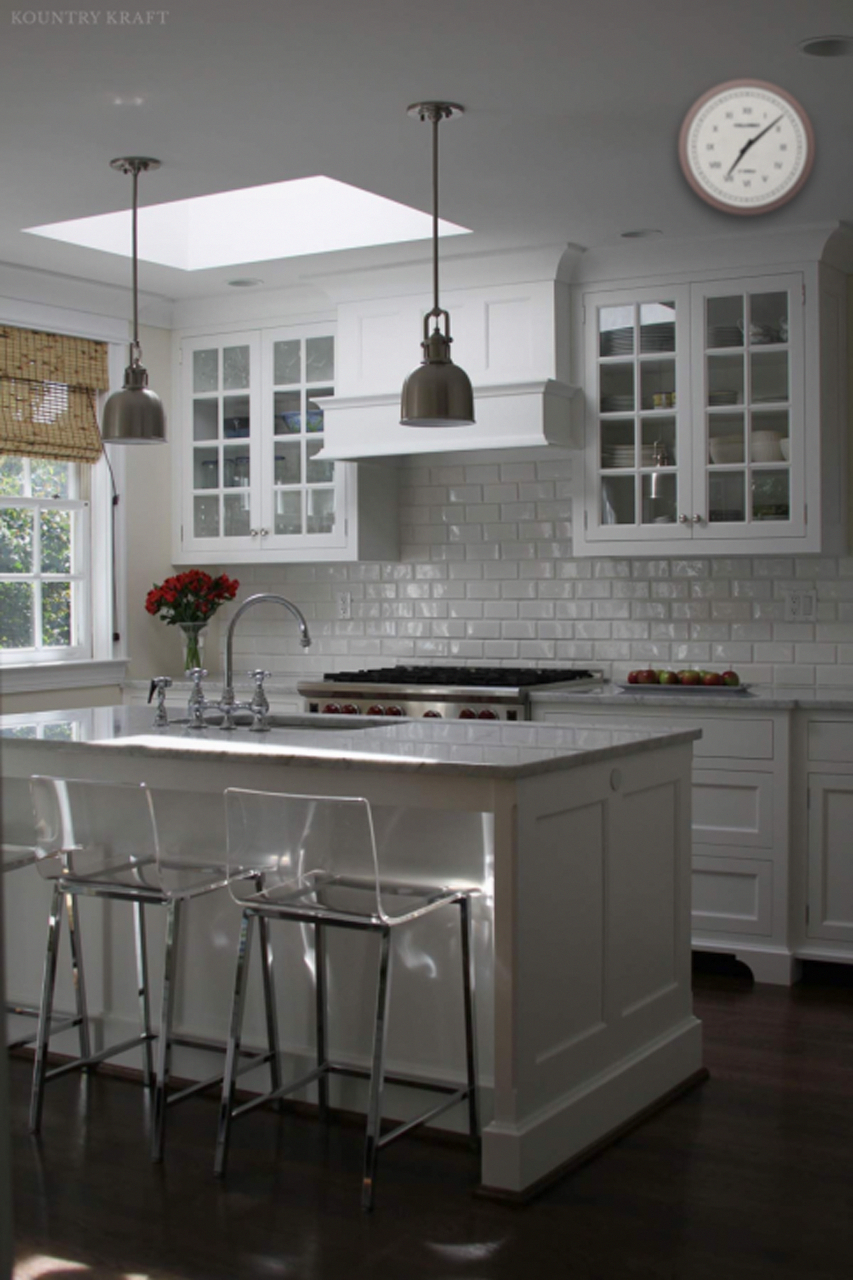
7,08
